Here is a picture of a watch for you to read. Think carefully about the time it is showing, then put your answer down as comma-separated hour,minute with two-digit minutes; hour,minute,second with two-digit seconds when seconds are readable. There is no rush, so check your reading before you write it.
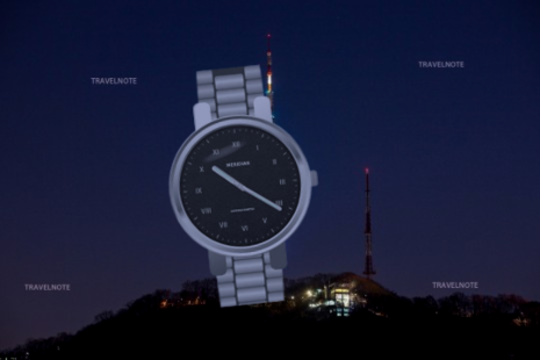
10,21
